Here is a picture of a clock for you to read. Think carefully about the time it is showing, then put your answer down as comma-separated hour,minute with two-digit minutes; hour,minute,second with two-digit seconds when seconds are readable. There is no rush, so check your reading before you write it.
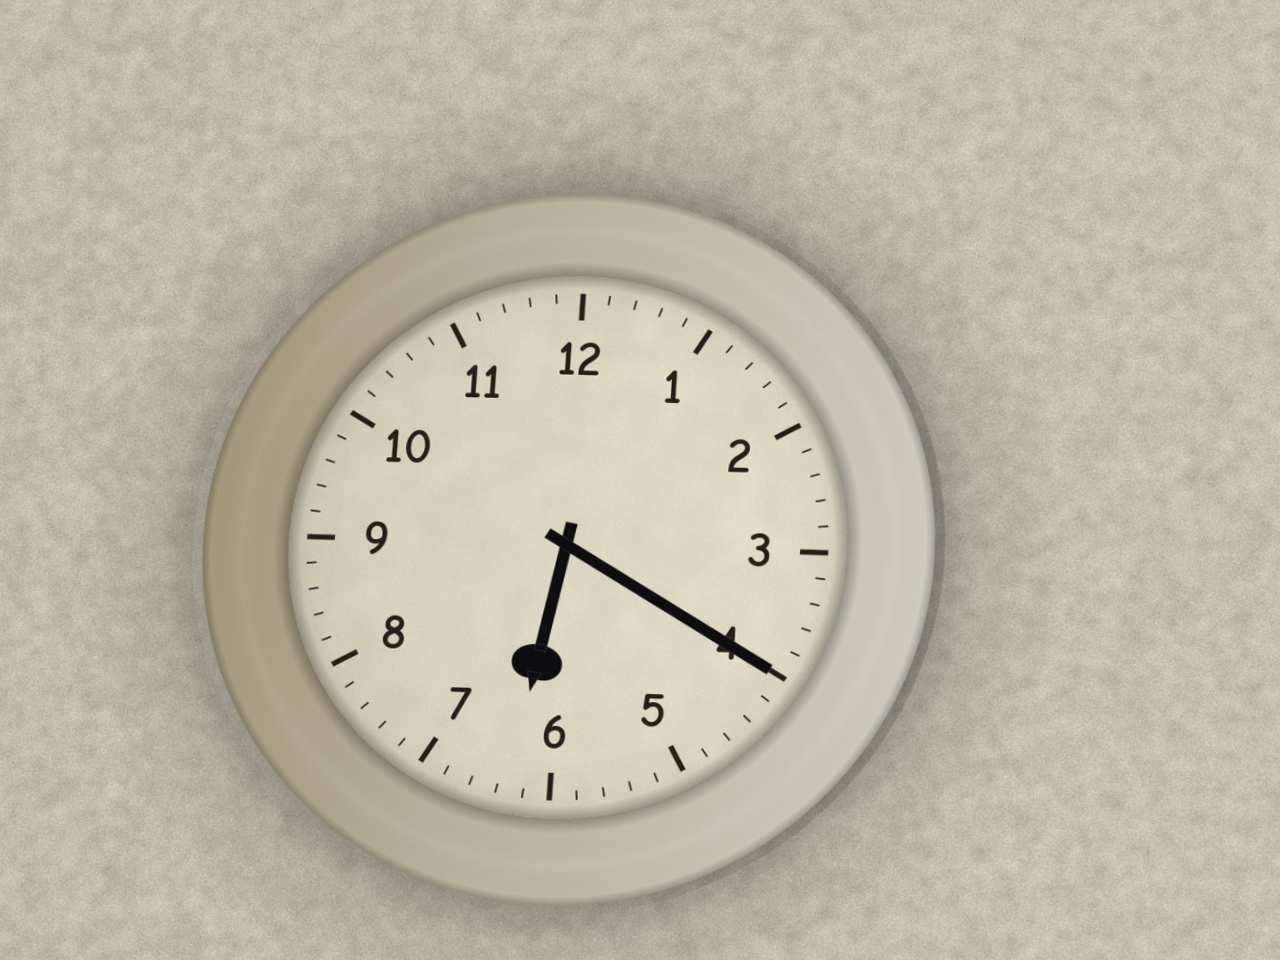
6,20
